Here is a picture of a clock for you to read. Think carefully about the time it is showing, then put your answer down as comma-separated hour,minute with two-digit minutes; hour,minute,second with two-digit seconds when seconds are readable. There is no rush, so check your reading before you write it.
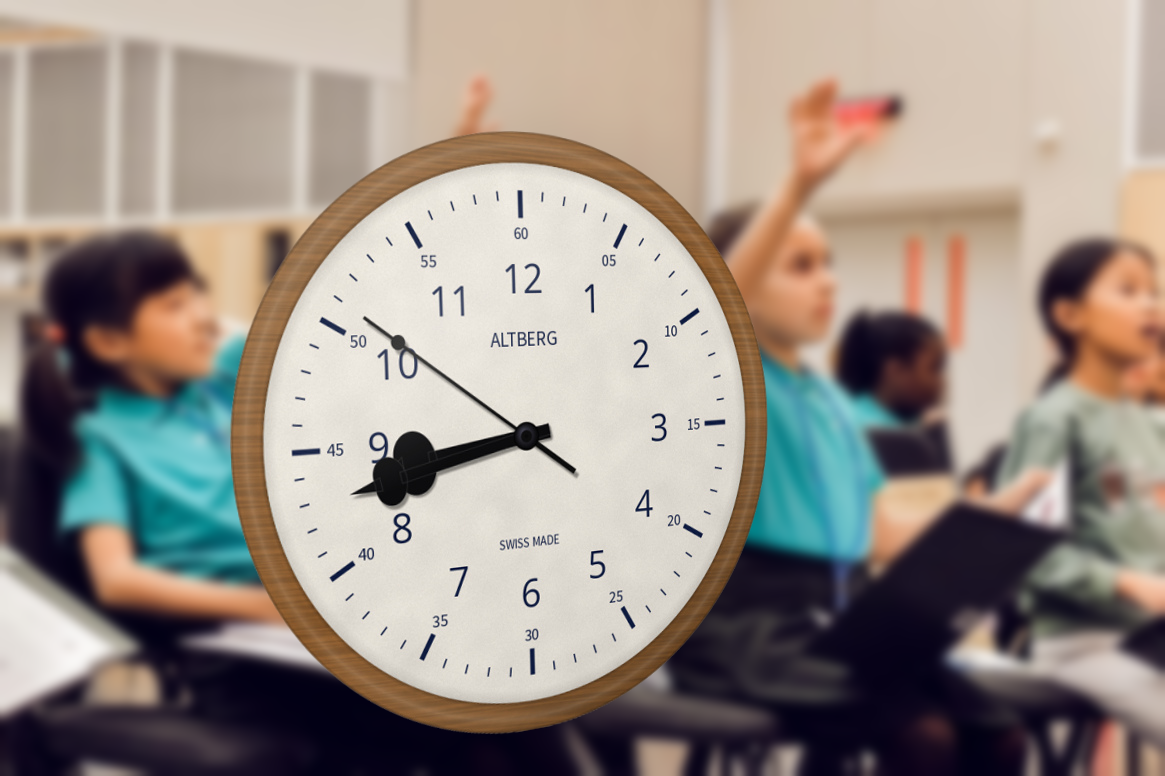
8,42,51
